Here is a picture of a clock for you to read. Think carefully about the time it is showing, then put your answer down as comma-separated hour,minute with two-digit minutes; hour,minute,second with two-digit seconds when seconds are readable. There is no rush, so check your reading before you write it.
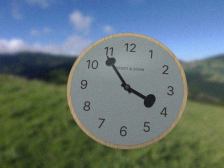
3,54
